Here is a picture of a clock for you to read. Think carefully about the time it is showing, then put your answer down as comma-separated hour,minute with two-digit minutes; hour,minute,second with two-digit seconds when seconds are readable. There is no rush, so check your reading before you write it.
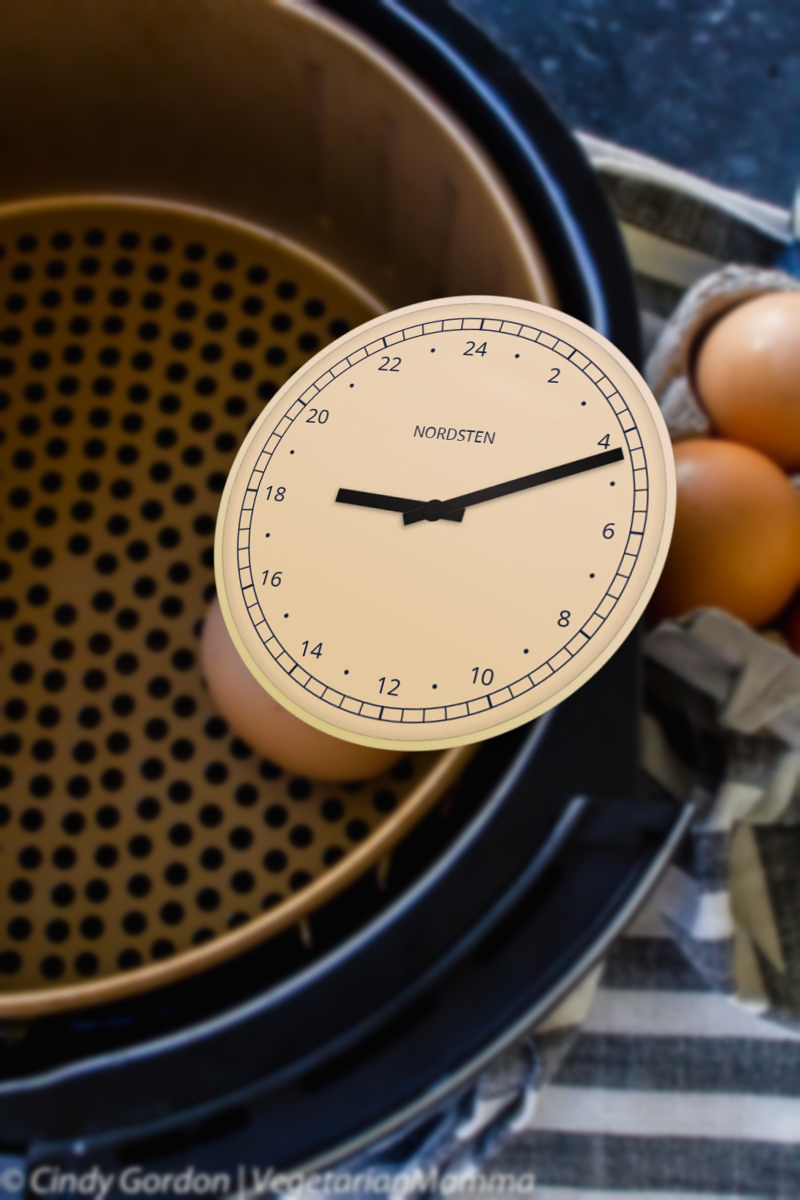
18,11
